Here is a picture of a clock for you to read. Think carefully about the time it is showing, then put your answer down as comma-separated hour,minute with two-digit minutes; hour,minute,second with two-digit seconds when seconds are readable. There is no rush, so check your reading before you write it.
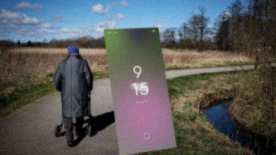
9,15
